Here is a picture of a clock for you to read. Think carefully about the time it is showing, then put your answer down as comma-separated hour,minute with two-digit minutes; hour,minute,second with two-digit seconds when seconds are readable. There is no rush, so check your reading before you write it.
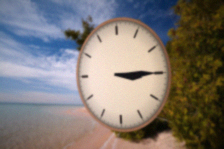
3,15
